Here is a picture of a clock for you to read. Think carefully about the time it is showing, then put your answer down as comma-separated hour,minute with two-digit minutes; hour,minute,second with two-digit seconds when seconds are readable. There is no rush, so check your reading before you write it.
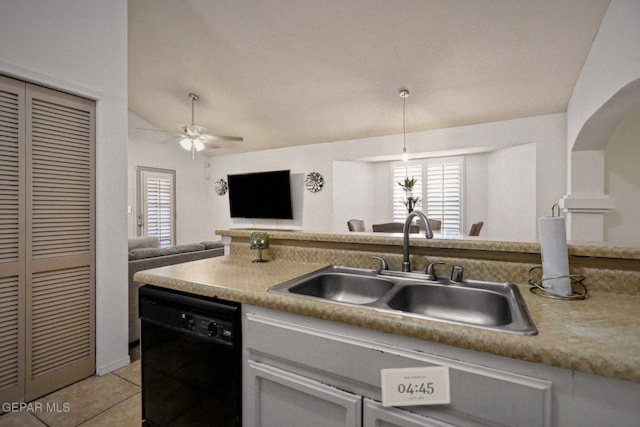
4,45
